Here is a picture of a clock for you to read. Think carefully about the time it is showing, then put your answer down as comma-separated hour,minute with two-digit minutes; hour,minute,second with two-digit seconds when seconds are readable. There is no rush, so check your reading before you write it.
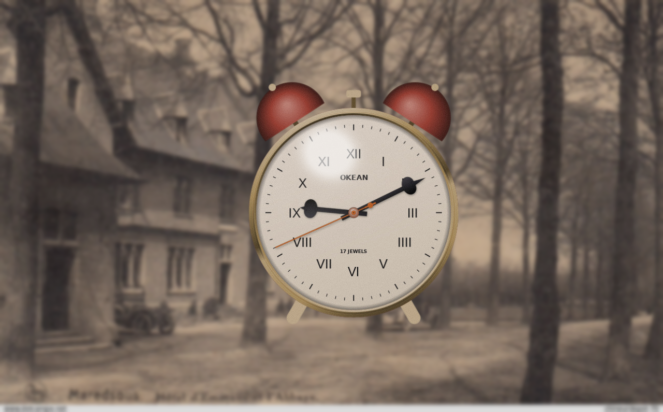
9,10,41
